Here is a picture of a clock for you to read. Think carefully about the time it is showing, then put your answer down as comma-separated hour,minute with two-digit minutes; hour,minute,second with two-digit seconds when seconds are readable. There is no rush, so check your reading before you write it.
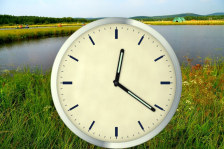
12,21
